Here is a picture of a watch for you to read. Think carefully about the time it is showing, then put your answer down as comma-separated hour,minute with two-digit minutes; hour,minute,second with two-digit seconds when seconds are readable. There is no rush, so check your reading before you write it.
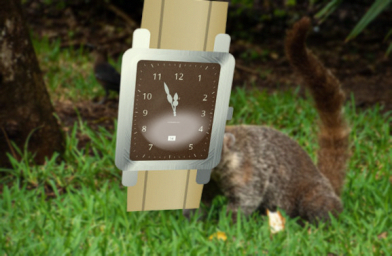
11,56
